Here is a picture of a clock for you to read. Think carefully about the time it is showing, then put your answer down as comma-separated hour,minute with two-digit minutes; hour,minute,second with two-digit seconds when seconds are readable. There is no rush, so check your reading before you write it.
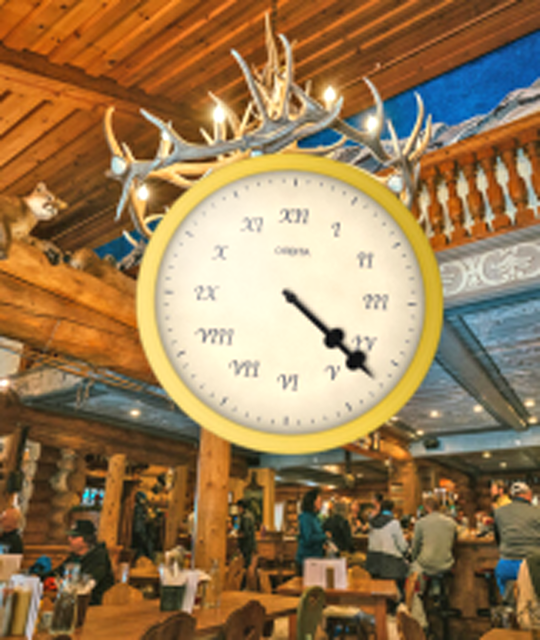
4,22
